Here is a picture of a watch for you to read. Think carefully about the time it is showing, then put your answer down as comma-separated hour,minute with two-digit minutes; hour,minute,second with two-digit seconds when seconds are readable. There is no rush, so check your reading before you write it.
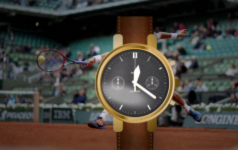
12,21
